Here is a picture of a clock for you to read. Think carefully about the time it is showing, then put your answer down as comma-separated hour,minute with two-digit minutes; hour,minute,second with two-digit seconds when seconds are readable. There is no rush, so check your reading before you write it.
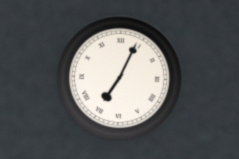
7,04
